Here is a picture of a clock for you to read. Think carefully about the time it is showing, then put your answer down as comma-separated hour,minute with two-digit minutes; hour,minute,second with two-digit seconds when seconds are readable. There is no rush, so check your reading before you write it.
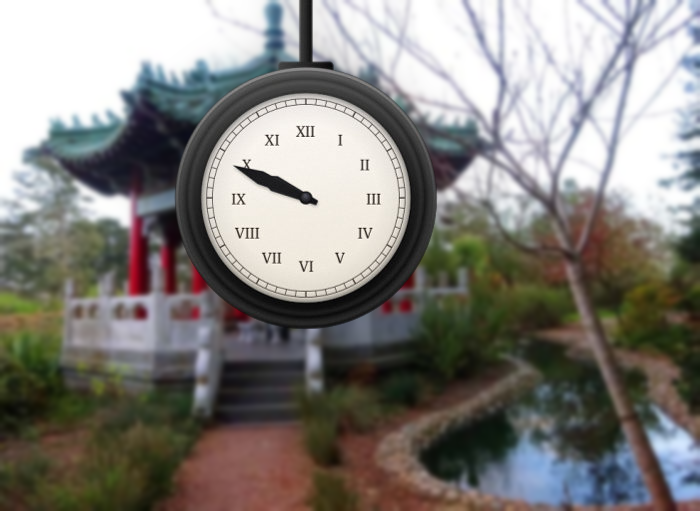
9,49
